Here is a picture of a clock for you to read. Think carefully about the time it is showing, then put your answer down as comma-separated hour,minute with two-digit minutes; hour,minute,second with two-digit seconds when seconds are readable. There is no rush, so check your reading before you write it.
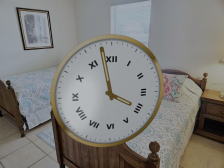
3,58
